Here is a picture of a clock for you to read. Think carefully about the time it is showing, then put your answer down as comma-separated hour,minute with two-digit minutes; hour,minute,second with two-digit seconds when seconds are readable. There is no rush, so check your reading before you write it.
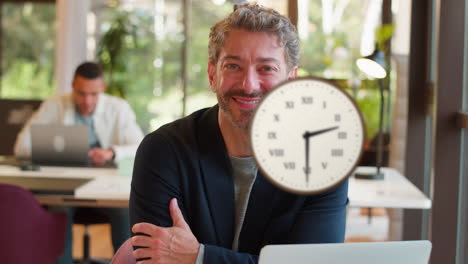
2,30
